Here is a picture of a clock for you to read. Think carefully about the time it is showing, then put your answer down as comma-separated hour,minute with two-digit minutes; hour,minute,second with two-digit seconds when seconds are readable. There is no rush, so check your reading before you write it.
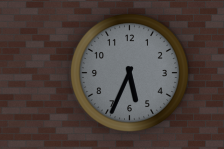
5,34
